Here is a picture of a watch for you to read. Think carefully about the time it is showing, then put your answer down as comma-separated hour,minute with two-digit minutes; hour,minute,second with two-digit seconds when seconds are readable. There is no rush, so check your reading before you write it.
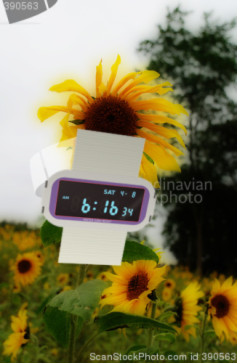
6,16,34
